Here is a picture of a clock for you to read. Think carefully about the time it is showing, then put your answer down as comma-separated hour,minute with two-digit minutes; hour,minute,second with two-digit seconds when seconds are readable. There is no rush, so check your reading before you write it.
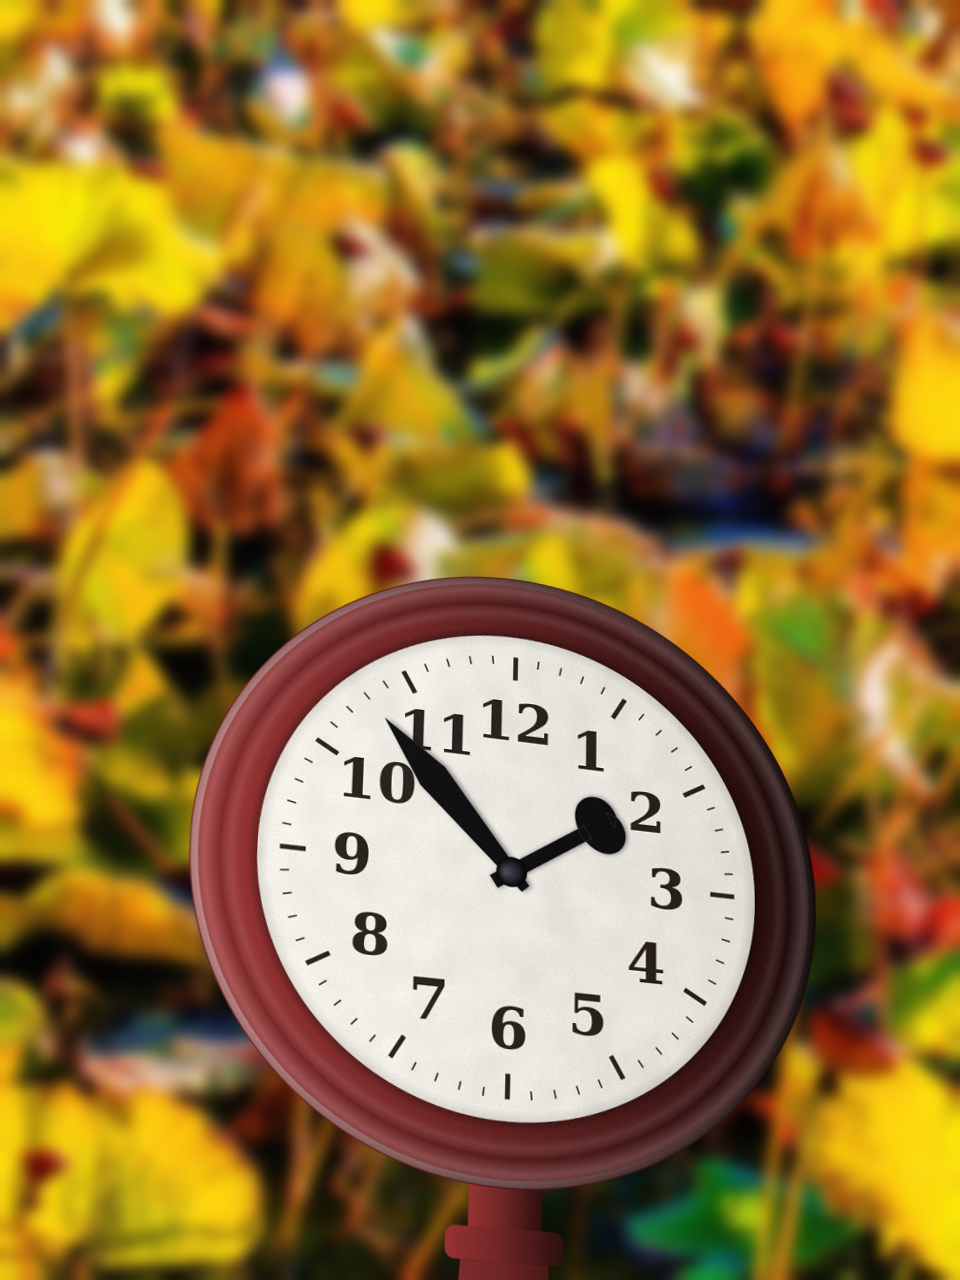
1,53
